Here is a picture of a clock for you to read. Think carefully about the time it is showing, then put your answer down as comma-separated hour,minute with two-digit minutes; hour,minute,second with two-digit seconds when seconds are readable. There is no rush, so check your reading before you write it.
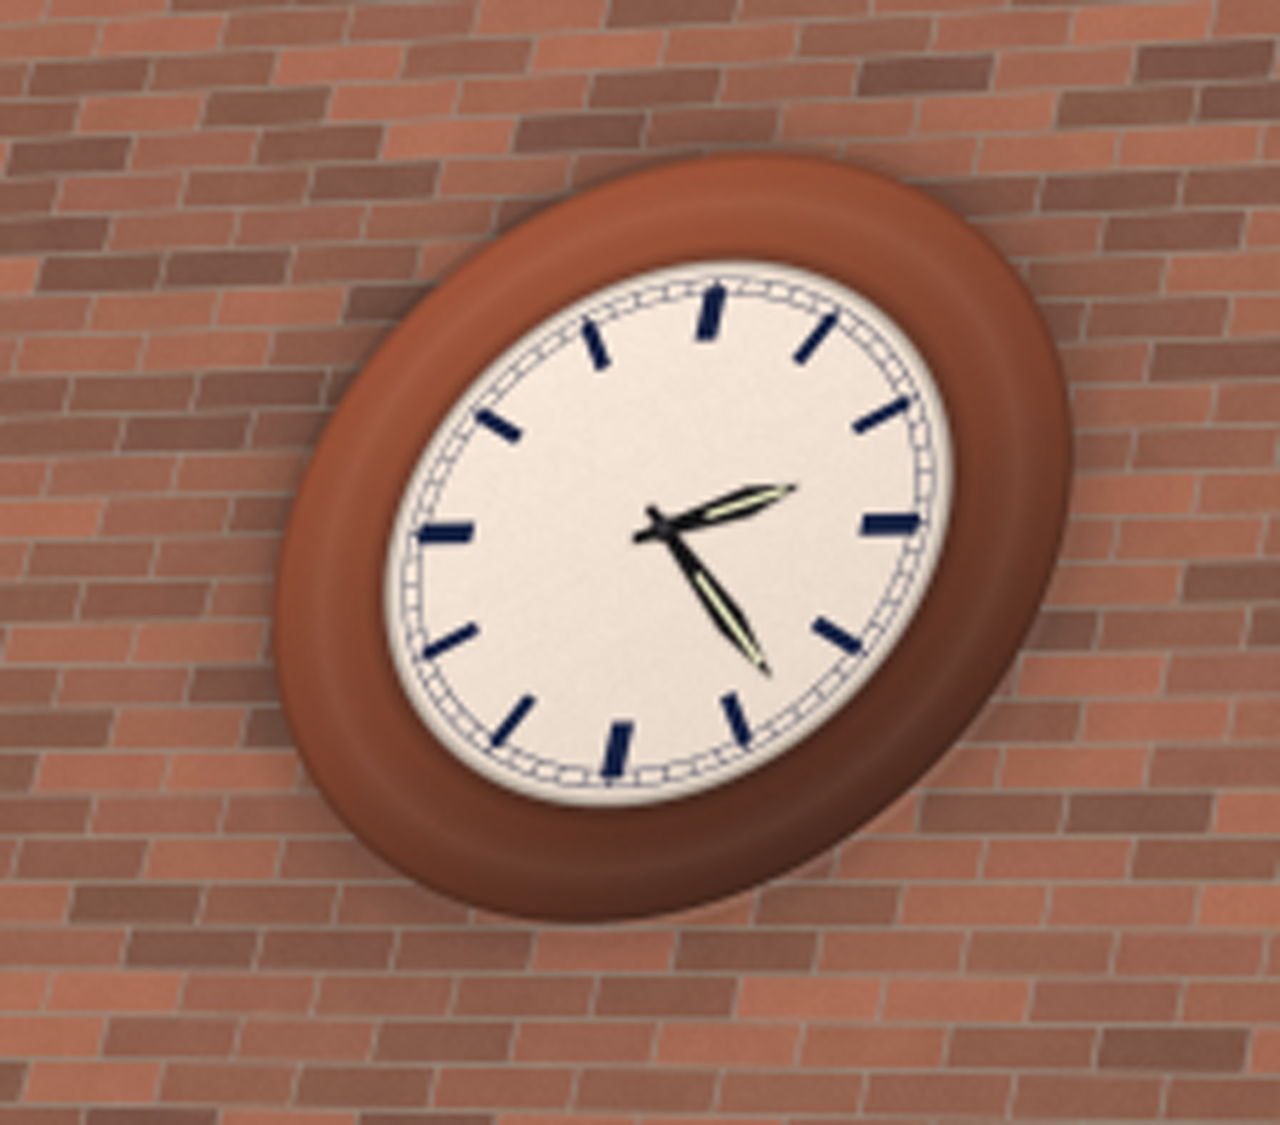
2,23
